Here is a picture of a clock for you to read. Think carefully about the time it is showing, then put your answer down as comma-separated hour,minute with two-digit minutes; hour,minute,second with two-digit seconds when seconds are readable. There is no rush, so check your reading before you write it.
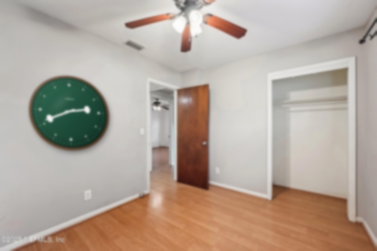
2,41
